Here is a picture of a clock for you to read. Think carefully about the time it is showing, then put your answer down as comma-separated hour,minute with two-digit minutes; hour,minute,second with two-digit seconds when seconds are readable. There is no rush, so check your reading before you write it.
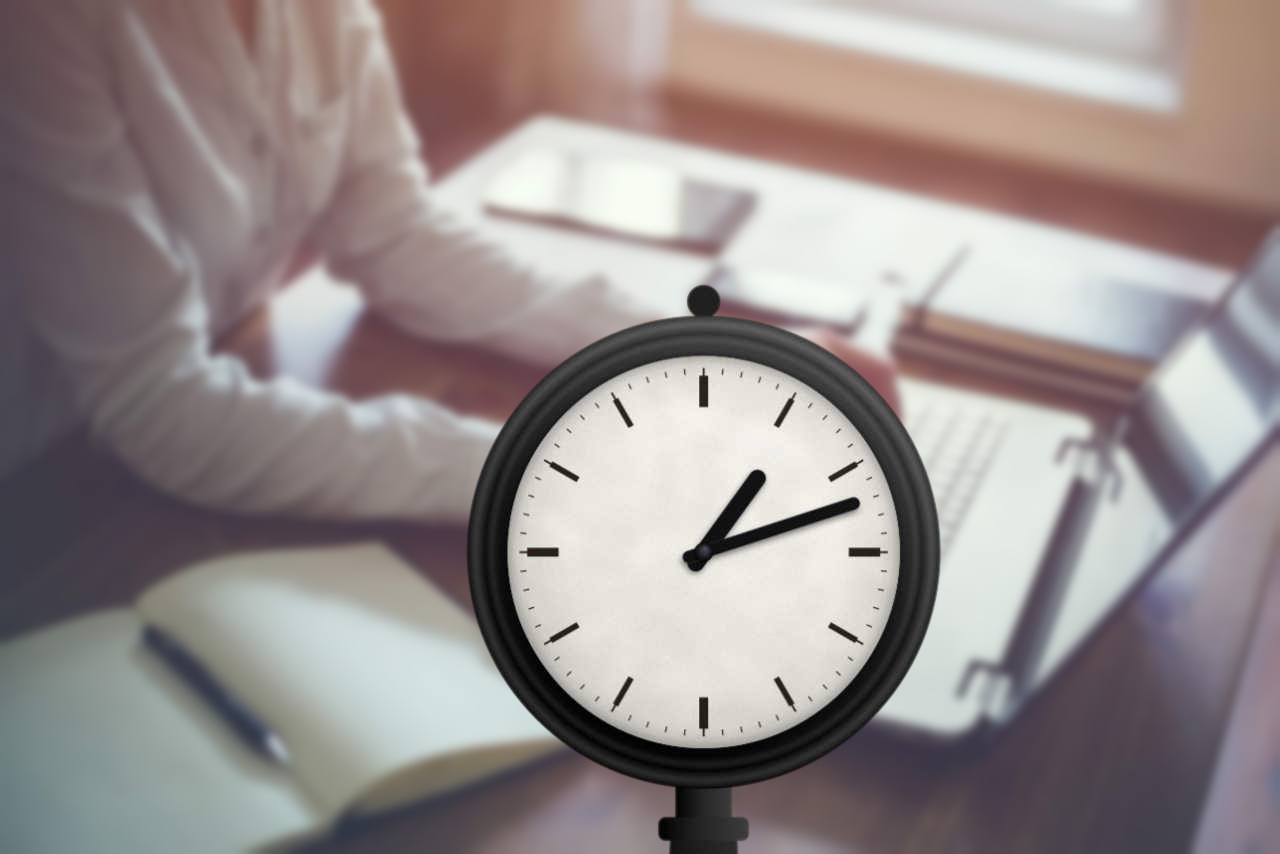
1,12
